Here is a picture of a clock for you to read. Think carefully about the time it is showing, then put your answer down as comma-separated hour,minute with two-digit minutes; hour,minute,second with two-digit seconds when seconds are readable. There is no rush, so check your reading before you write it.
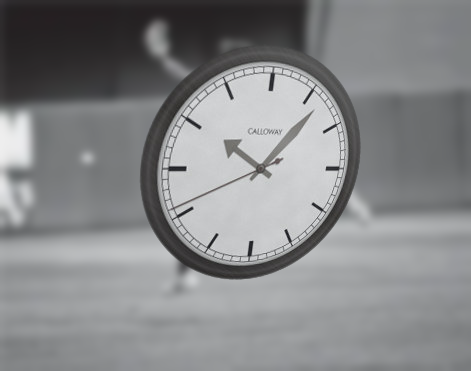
10,06,41
